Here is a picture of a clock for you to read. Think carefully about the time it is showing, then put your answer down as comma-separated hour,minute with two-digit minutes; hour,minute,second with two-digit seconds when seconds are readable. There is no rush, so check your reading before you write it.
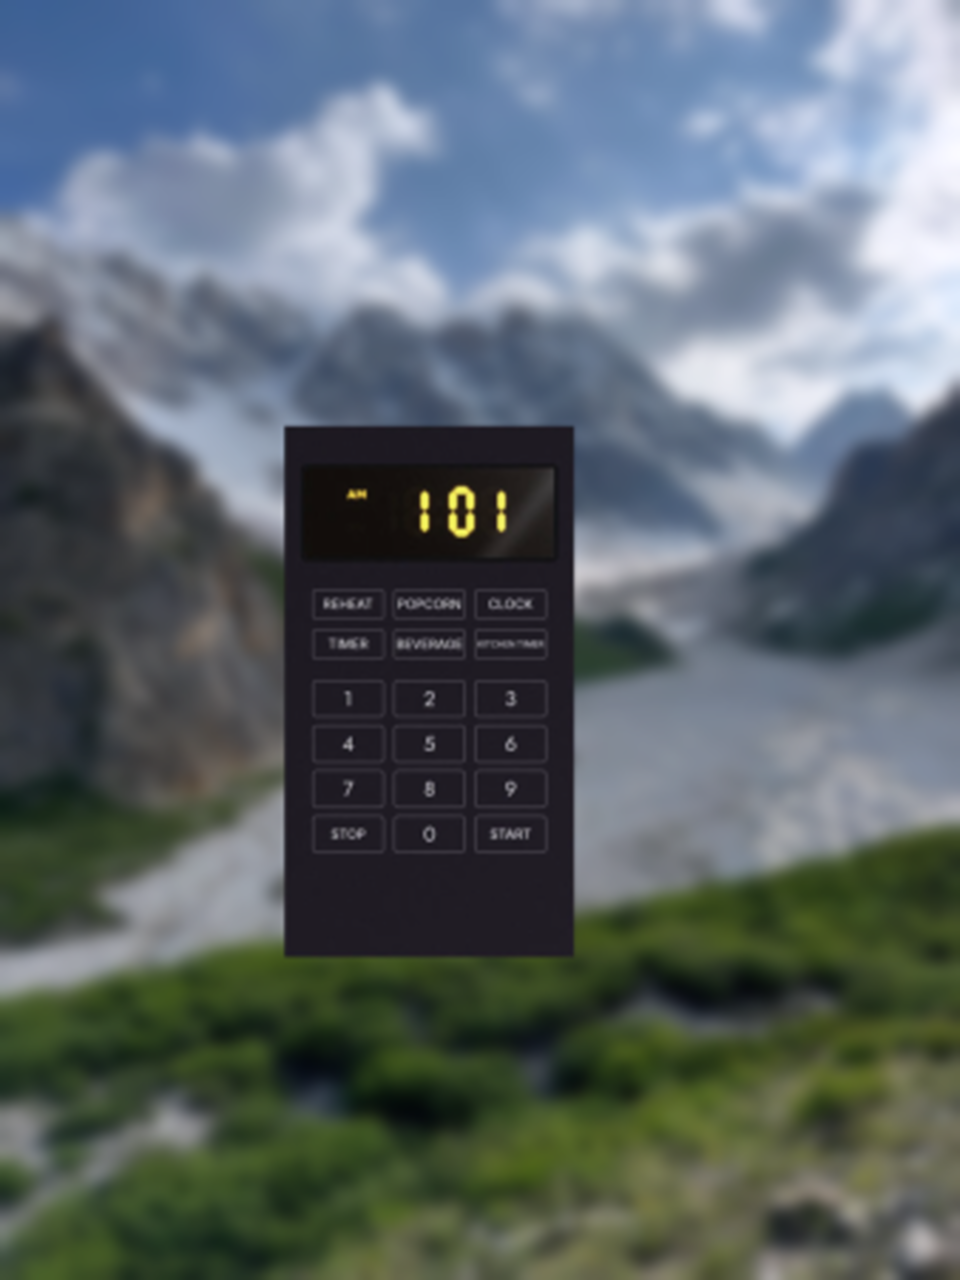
1,01
